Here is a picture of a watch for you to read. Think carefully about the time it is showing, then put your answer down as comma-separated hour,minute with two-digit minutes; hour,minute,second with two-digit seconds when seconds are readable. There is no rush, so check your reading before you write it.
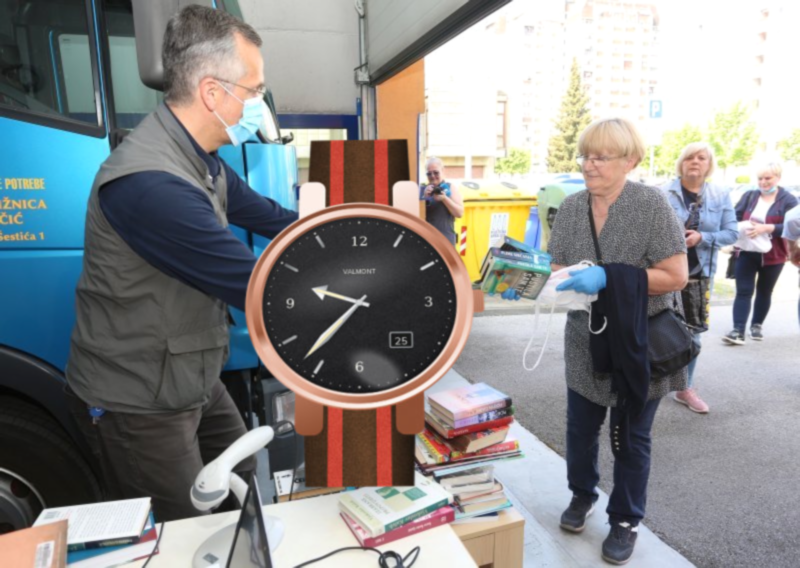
9,37
